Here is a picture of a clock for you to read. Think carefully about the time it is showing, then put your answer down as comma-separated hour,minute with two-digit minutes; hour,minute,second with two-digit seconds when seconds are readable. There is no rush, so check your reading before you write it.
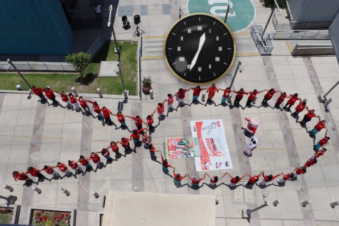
12,34
